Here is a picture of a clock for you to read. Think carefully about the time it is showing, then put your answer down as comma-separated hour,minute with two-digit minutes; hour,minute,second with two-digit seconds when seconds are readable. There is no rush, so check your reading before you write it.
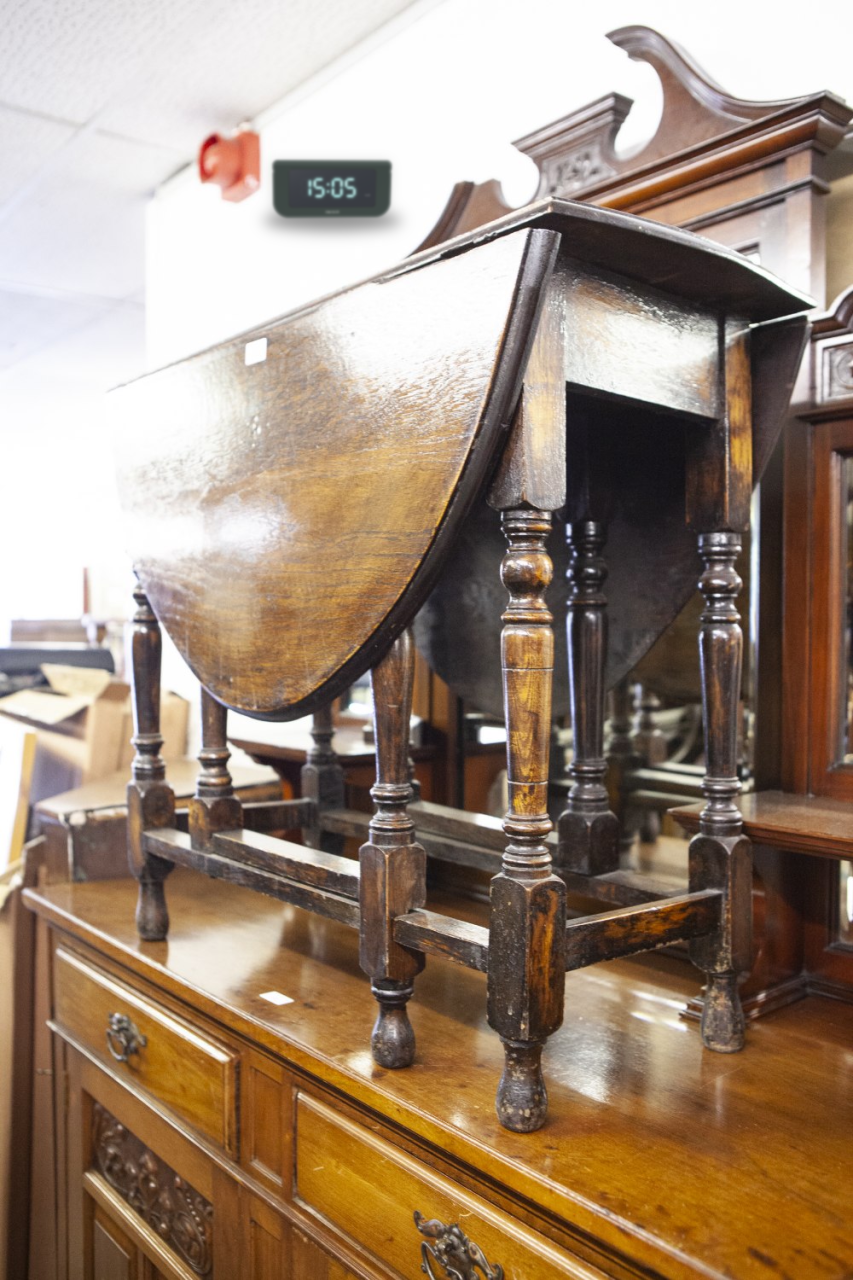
15,05
